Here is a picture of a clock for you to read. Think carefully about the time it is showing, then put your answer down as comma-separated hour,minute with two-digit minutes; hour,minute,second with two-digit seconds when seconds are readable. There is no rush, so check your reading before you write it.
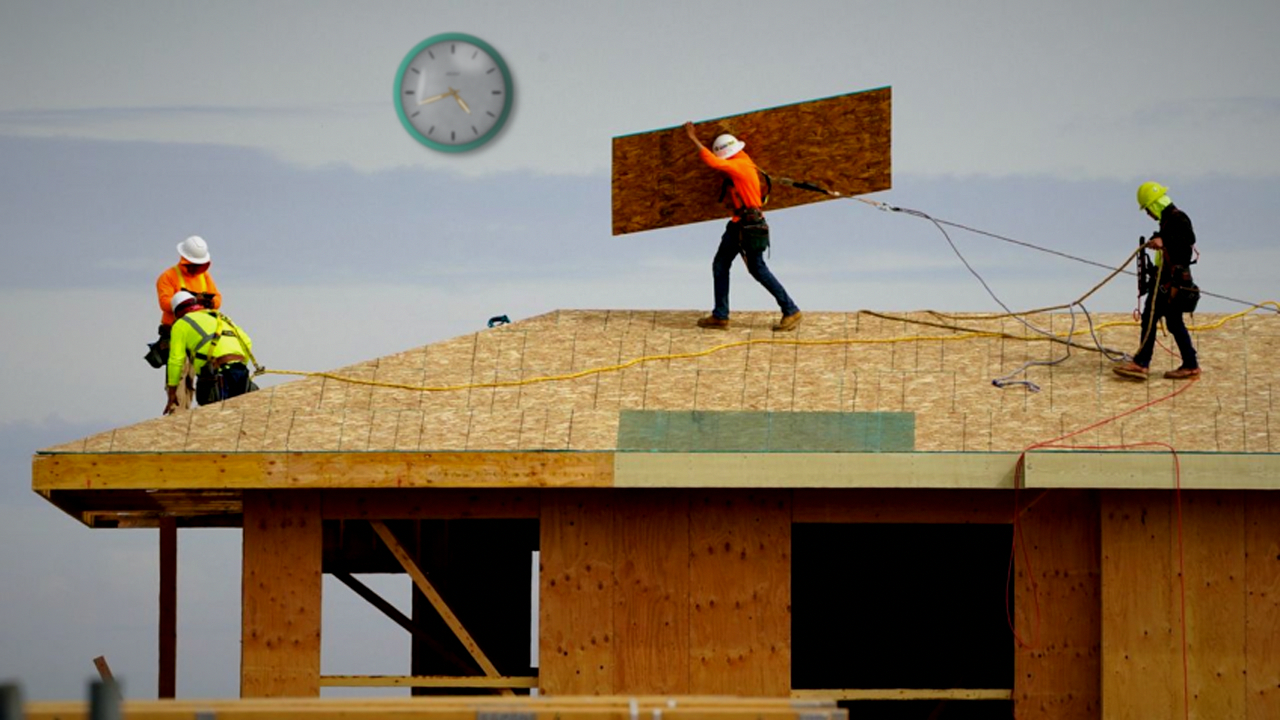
4,42
